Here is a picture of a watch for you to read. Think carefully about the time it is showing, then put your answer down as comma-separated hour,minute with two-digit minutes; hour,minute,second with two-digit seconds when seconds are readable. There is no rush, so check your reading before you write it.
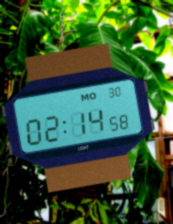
2,14,58
